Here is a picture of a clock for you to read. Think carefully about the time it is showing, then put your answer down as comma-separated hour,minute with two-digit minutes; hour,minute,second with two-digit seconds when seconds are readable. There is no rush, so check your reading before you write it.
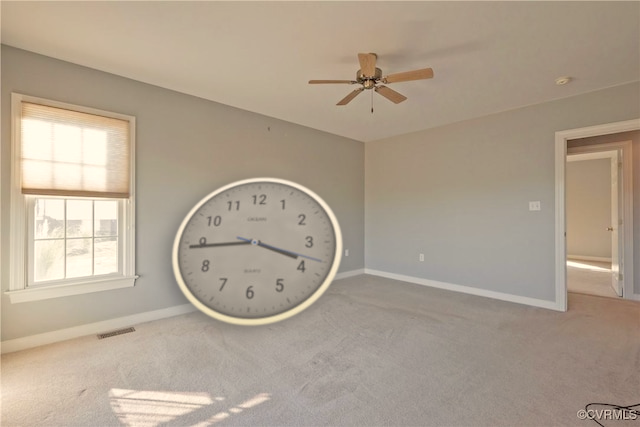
3,44,18
